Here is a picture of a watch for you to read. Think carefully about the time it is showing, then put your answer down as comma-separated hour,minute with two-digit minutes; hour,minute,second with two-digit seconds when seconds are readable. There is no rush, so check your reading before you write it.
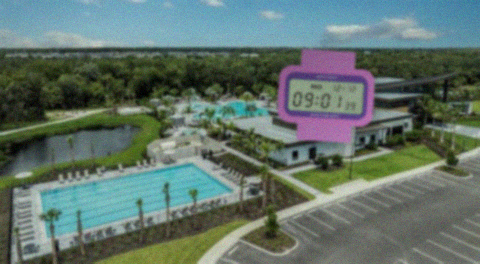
9,01
